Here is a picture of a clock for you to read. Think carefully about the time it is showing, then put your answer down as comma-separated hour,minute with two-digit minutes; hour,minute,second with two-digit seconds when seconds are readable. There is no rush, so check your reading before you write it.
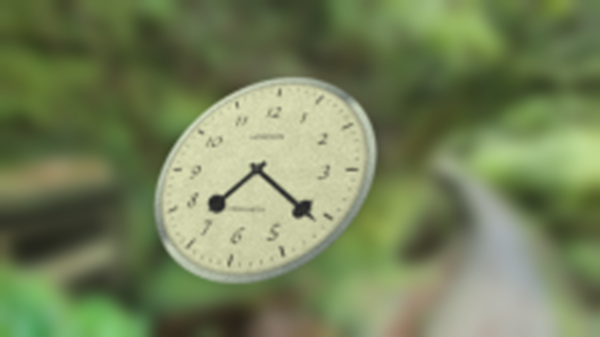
7,21
